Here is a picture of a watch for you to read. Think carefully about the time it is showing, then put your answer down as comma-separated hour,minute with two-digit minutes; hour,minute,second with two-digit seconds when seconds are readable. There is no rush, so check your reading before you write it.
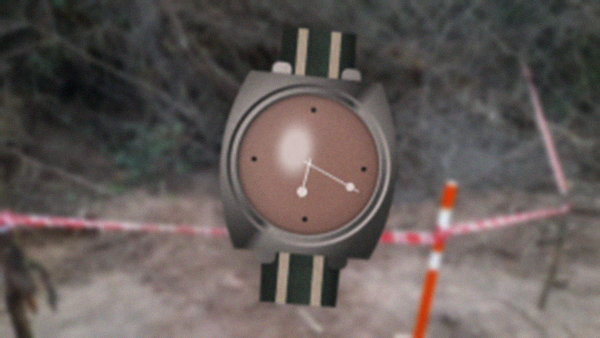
6,19
